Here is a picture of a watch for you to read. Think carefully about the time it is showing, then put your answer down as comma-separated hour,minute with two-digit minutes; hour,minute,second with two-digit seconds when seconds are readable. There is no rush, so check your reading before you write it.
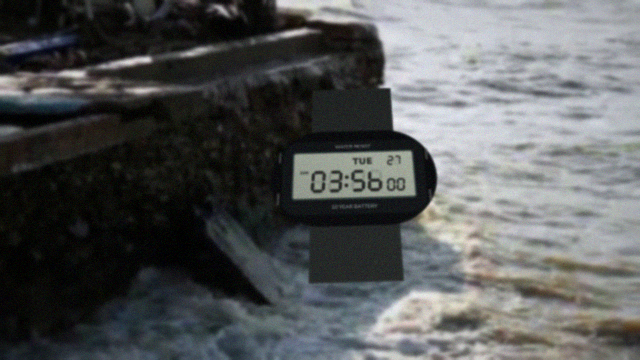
3,56,00
